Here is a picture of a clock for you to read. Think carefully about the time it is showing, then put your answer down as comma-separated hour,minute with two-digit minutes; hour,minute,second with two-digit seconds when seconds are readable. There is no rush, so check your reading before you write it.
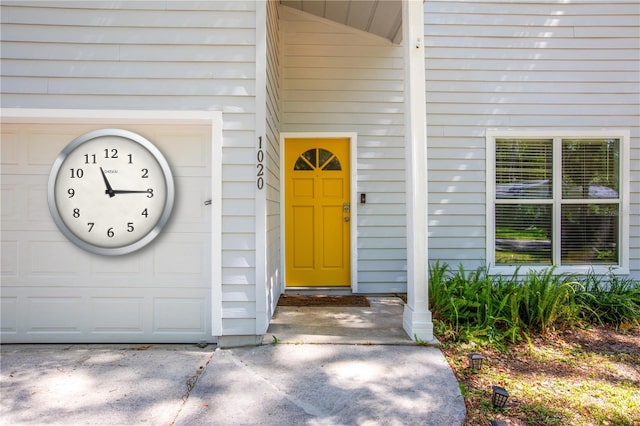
11,15
